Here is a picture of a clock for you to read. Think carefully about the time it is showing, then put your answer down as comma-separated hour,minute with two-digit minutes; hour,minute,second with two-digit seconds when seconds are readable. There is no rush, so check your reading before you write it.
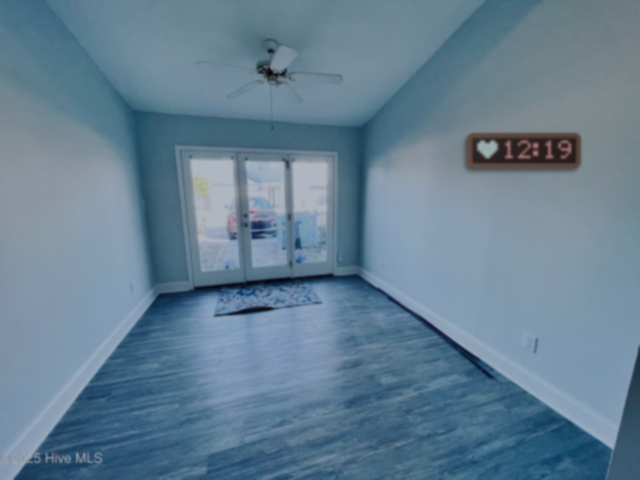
12,19
